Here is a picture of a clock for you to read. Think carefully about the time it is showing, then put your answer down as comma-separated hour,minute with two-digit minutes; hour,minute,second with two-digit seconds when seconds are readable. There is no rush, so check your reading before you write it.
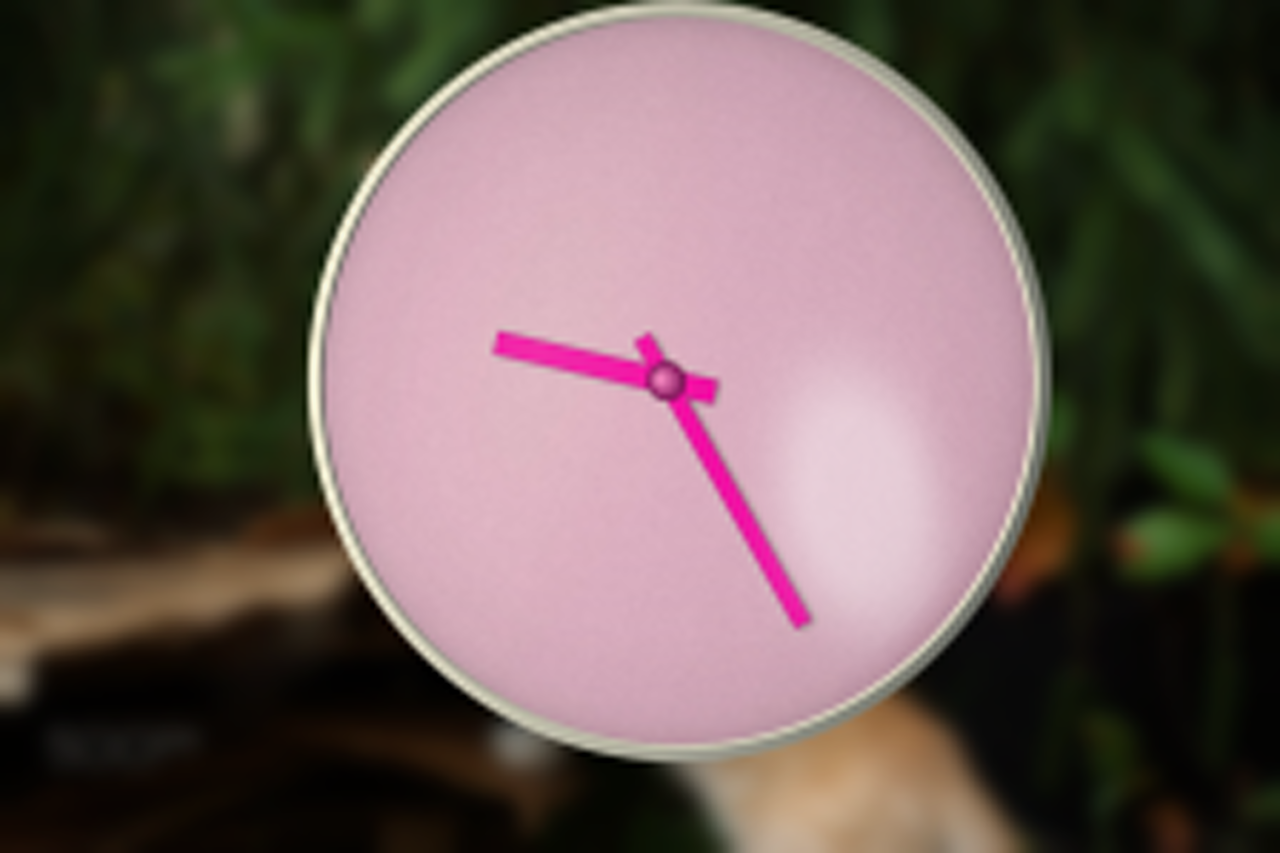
9,25
